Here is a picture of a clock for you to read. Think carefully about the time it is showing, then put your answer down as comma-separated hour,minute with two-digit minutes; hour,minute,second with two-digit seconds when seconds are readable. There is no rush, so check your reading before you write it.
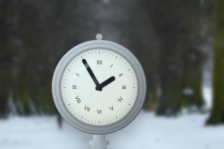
1,55
